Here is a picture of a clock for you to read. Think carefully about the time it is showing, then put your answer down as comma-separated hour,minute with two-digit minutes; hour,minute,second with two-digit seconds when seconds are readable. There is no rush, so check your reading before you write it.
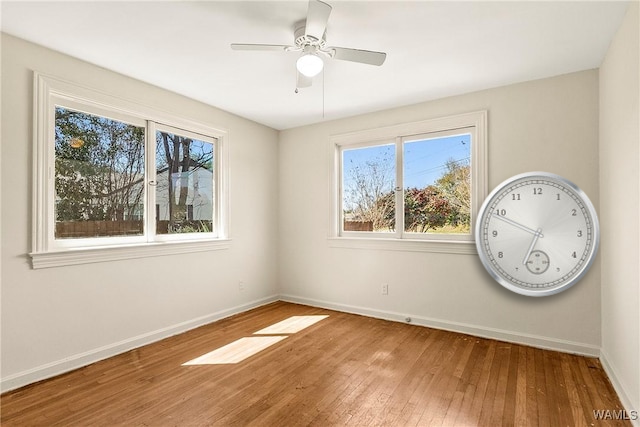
6,49
